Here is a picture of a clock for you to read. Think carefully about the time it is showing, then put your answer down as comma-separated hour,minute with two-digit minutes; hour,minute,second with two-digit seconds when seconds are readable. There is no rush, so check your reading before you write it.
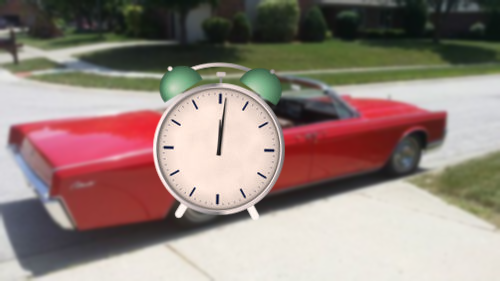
12,01
